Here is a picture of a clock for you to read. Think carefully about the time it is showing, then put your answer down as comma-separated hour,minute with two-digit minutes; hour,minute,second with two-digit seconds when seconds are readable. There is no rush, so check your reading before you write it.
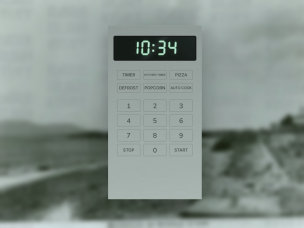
10,34
